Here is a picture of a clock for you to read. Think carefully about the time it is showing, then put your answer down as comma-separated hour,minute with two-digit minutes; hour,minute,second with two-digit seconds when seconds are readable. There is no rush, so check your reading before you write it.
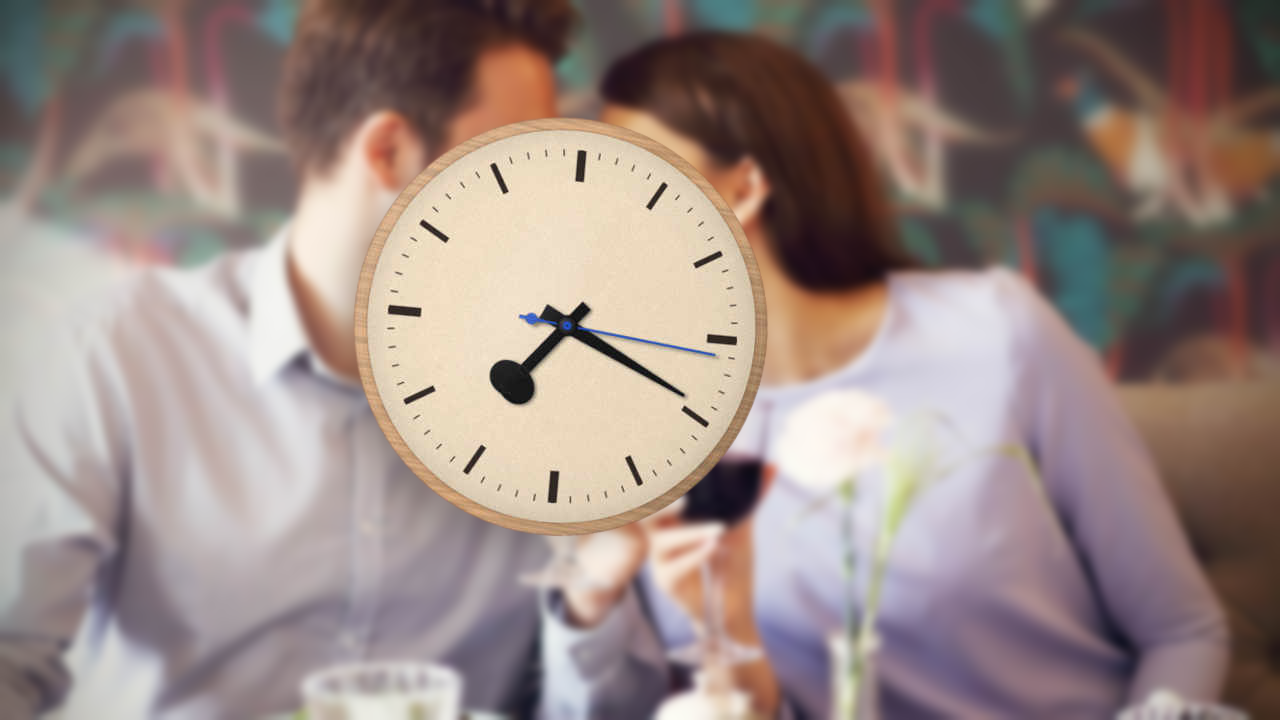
7,19,16
